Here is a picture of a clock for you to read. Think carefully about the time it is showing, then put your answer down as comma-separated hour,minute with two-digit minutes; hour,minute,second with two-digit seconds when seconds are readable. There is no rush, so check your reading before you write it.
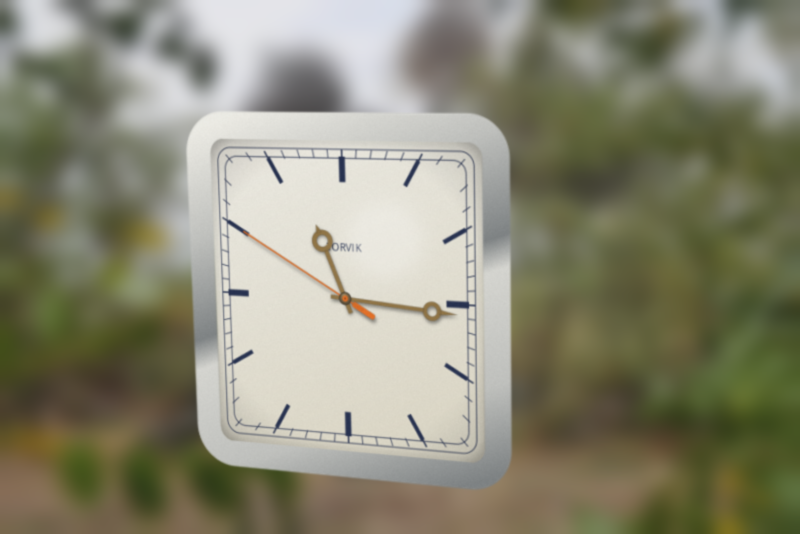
11,15,50
